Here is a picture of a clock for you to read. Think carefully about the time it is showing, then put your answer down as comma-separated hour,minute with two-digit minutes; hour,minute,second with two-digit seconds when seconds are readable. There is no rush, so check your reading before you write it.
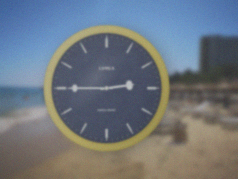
2,45
